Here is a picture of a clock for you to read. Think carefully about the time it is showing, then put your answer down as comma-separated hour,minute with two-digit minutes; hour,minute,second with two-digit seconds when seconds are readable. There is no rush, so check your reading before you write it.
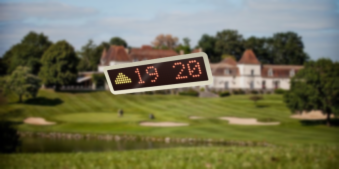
19,20
